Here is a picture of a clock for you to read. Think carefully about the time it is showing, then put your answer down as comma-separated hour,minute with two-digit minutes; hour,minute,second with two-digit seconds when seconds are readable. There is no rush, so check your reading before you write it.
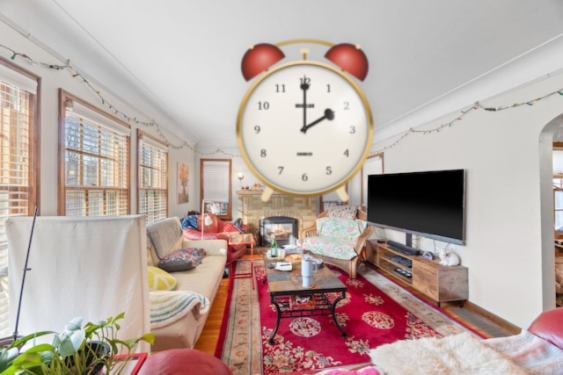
2,00
